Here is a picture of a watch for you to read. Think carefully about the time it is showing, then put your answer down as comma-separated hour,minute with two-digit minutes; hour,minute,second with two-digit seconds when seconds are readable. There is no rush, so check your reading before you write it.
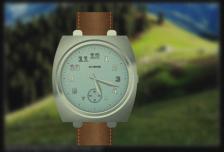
5,18
